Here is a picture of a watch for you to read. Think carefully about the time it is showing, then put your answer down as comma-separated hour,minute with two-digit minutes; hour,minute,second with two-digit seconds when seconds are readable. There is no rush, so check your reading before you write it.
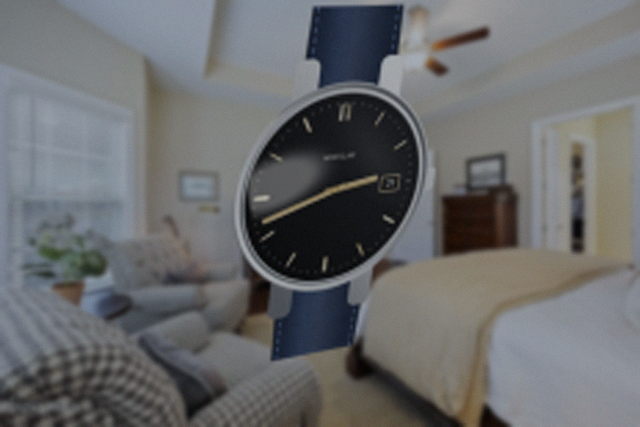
2,42
